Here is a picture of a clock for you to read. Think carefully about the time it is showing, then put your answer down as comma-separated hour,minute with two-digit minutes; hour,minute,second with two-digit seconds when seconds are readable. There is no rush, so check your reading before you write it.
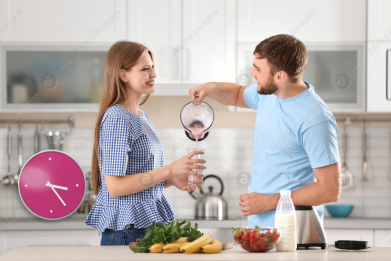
3,24
